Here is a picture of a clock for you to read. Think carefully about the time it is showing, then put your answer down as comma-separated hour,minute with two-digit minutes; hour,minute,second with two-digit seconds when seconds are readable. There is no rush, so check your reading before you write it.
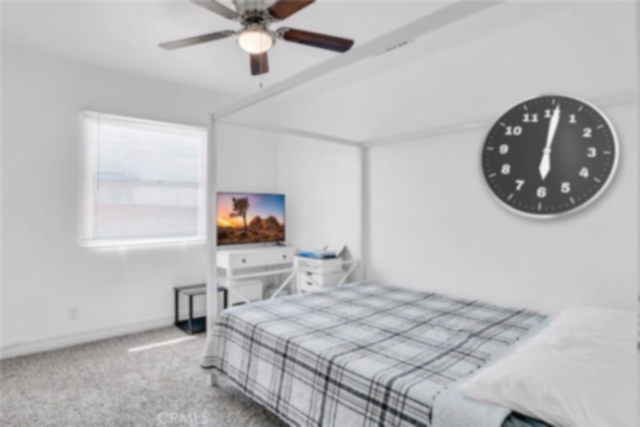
6,01
